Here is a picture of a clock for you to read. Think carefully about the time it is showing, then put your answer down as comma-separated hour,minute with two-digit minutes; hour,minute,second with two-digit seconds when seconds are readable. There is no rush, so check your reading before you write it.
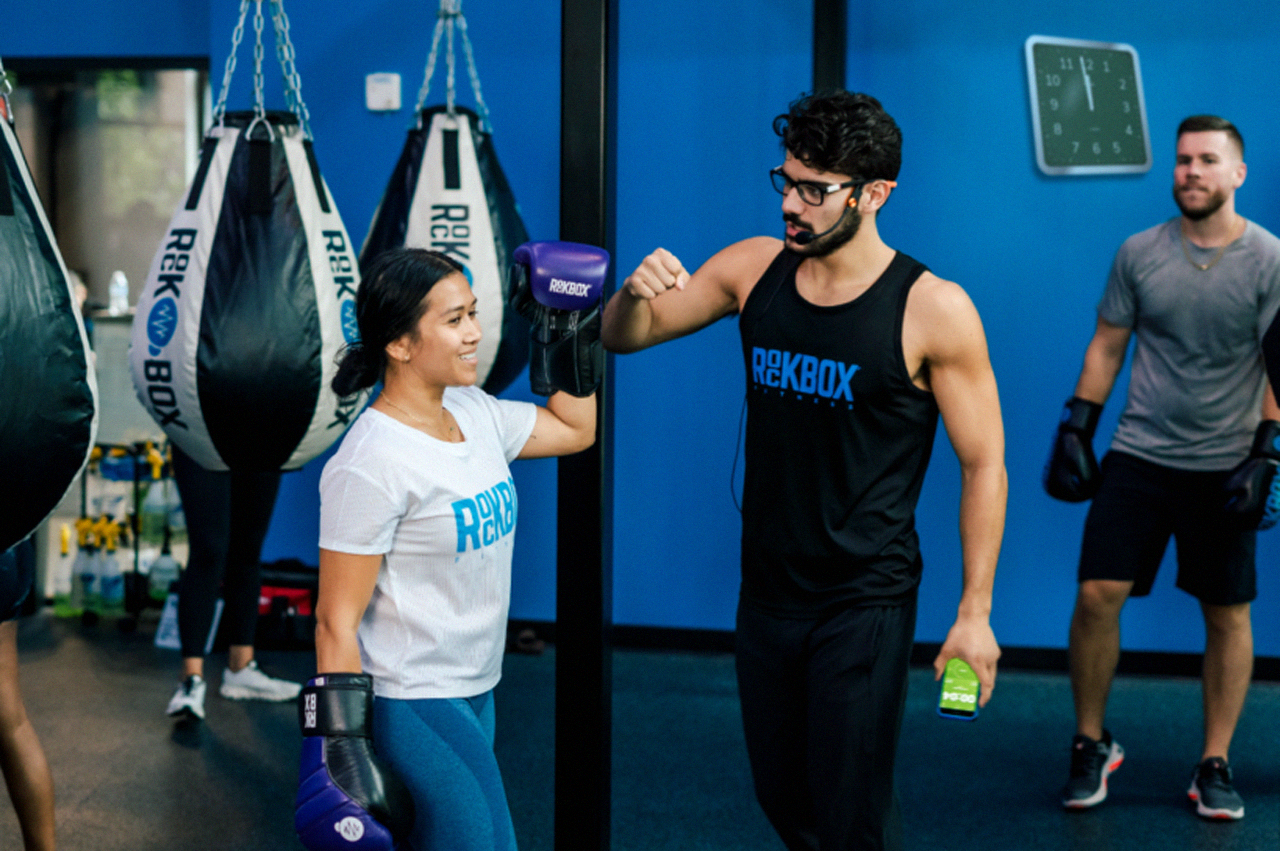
11,59
